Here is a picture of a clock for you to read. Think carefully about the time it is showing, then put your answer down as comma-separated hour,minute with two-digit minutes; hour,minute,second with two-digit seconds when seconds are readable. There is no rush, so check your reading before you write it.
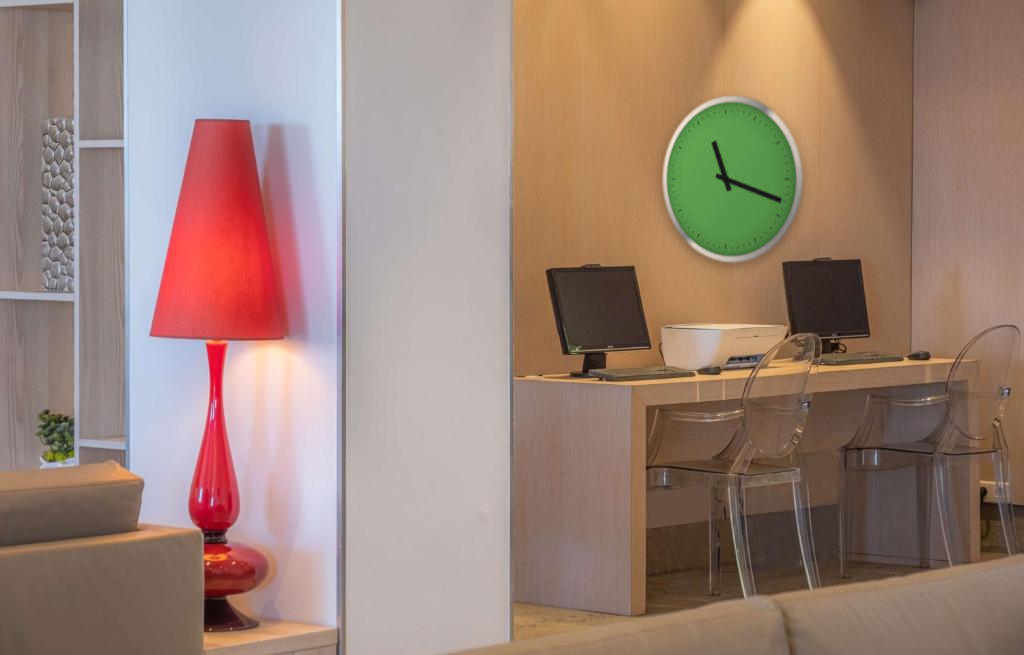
11,18
